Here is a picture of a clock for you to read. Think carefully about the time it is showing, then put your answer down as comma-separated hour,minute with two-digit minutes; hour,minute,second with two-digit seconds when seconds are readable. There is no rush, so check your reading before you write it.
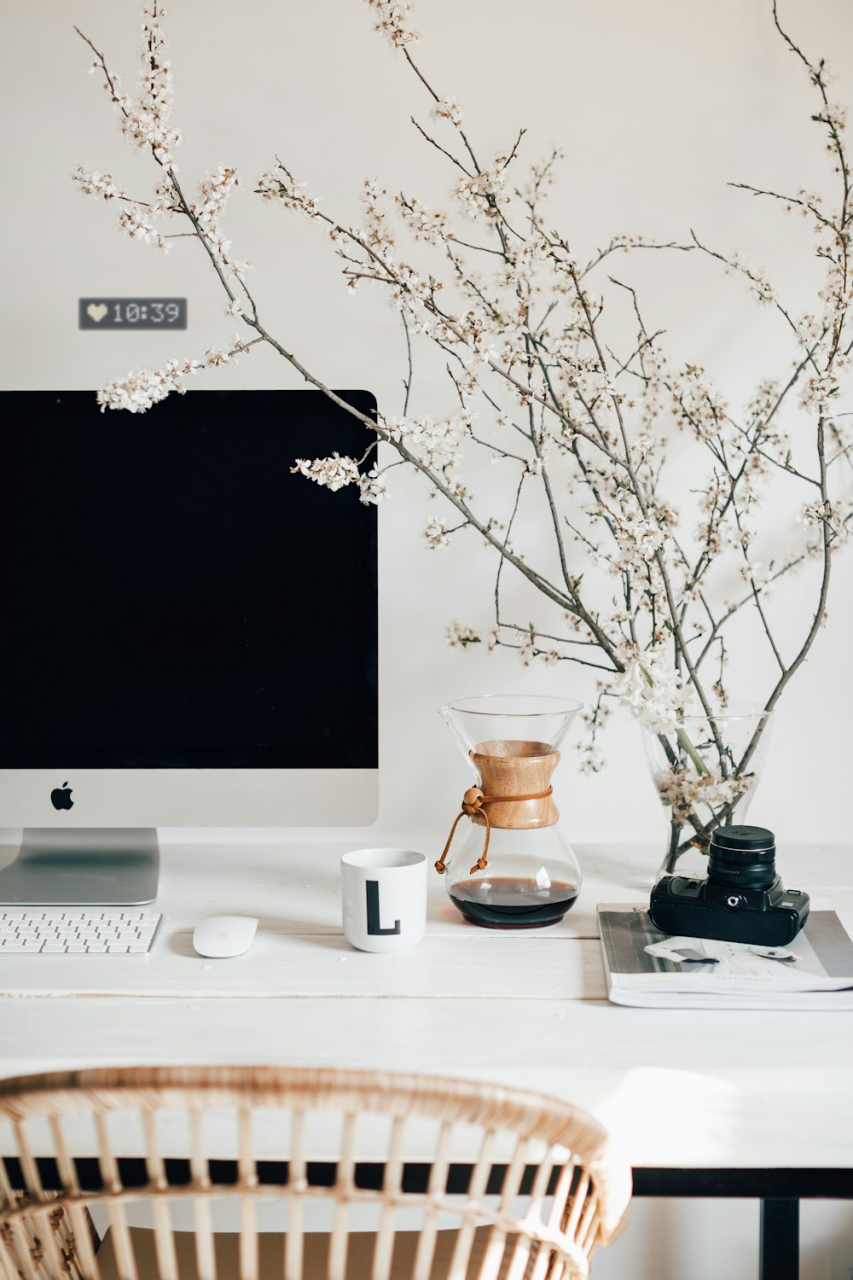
10,39
